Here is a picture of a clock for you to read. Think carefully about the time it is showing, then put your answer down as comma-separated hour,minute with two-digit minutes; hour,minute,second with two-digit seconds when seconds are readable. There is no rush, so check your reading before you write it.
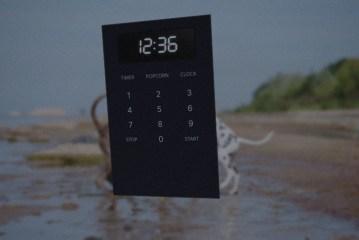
12,36
